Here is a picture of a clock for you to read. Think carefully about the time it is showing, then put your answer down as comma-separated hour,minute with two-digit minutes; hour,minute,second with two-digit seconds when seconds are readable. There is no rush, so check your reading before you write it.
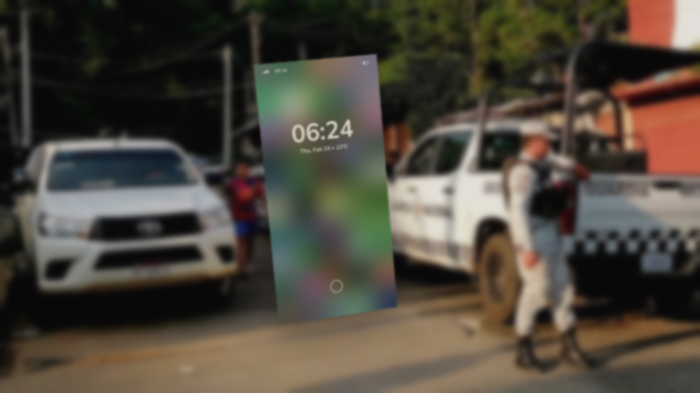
6,24
